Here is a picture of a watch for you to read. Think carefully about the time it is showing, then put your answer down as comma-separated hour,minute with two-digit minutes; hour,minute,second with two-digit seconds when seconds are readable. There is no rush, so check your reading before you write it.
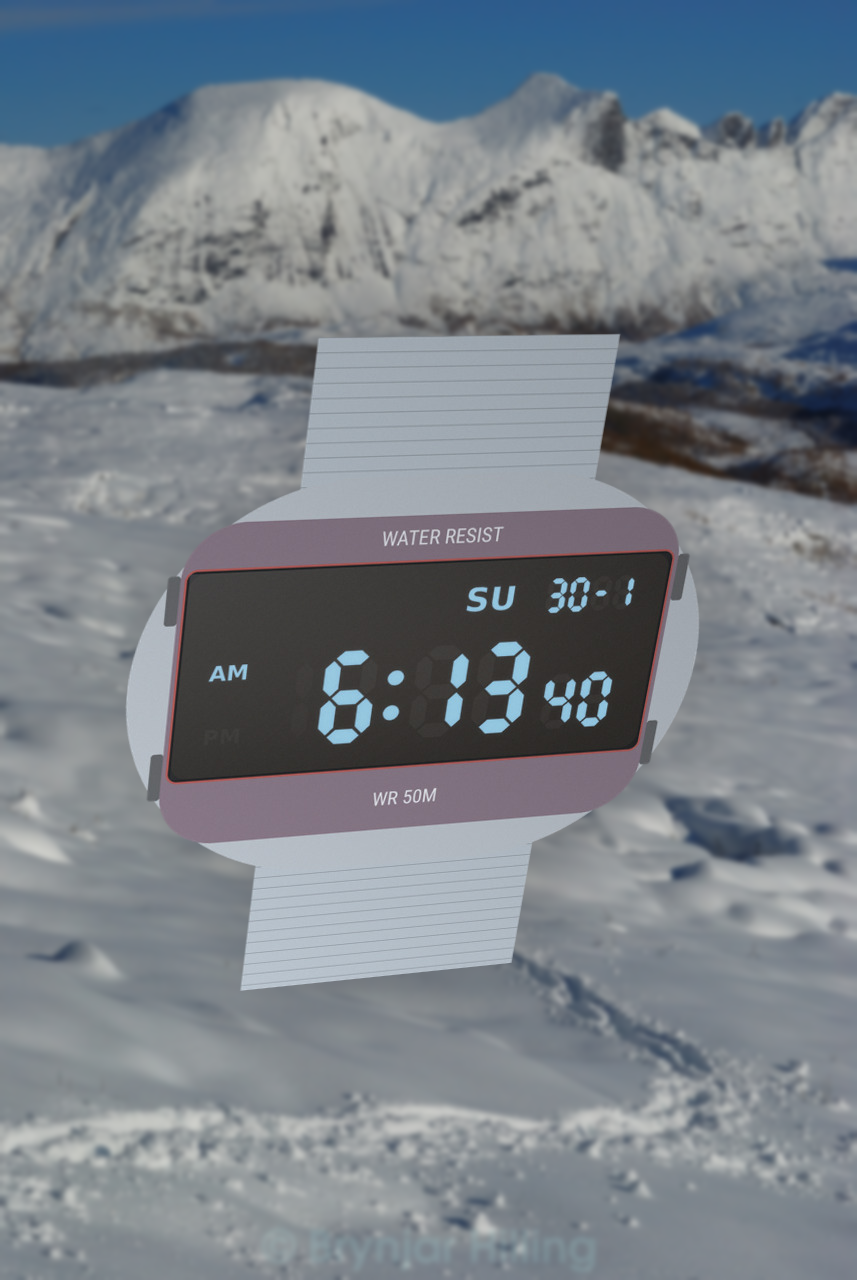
6,13,40
